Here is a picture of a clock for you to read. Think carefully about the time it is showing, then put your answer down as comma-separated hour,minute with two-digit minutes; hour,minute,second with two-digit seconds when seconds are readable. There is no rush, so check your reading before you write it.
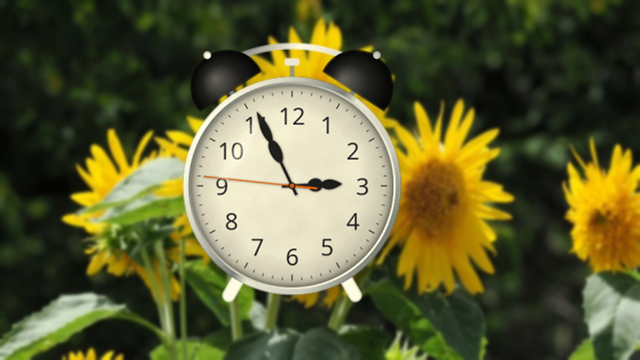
2,55,46
